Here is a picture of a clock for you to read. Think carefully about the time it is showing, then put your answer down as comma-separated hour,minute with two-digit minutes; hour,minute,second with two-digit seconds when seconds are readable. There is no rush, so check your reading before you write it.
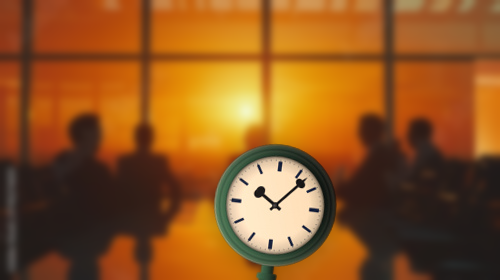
10,07
